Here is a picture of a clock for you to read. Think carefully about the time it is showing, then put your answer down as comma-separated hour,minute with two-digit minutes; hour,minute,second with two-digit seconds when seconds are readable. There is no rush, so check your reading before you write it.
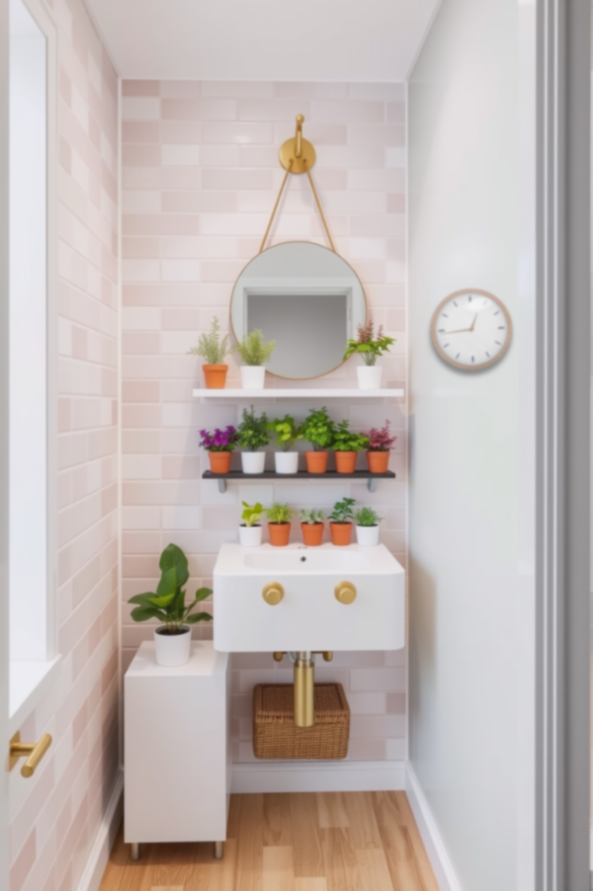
12,44
